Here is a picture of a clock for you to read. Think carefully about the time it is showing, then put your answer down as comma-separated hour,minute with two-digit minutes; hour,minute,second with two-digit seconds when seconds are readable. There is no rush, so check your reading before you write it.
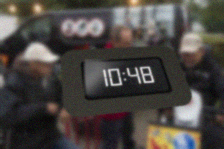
10,48
